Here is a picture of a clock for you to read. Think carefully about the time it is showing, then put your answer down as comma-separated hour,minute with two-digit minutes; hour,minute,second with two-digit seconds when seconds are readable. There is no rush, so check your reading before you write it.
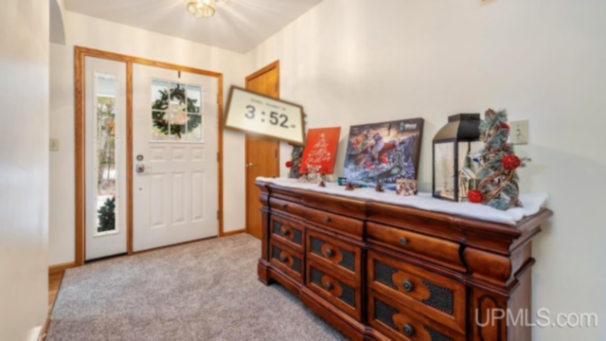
3,52
